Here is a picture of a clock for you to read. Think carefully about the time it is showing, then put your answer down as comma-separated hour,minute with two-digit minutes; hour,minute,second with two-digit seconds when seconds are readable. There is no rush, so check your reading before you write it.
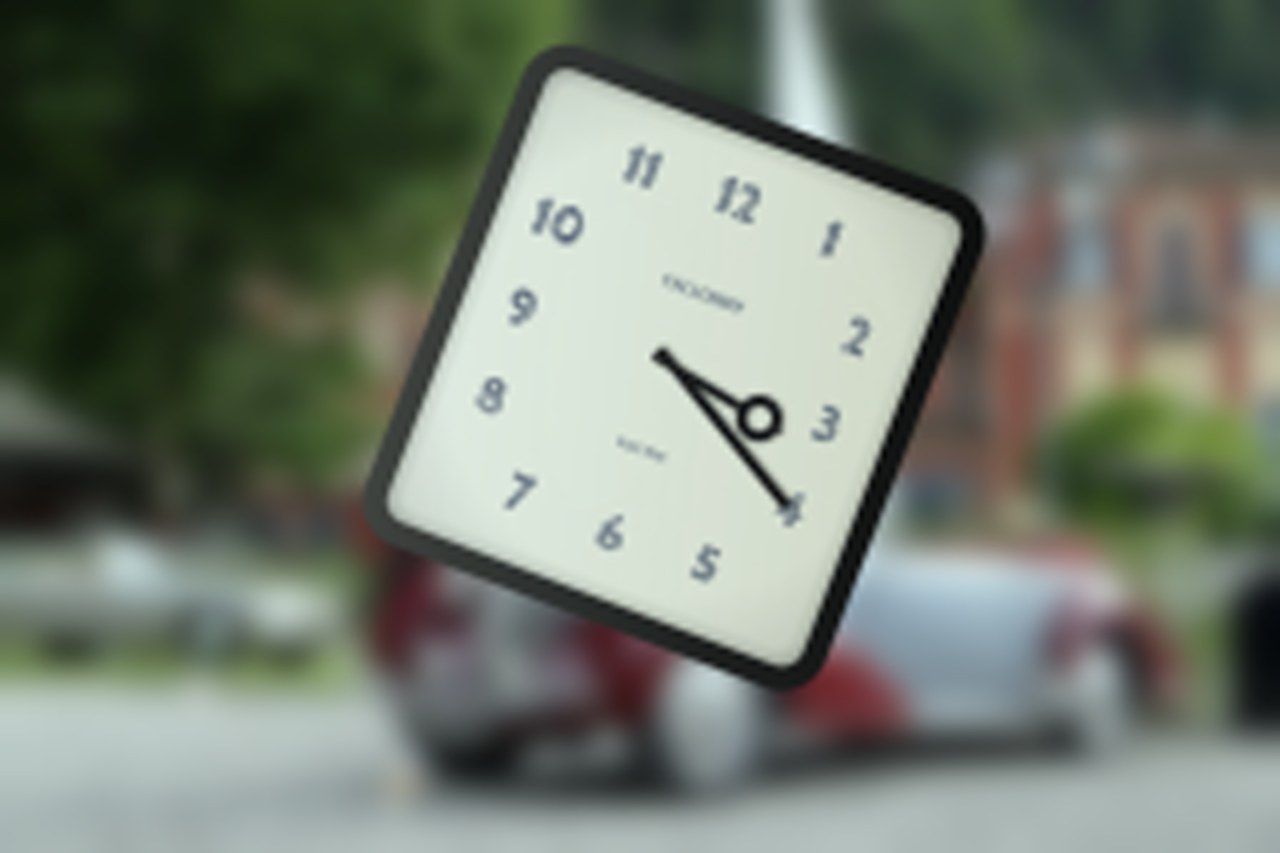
3,20
